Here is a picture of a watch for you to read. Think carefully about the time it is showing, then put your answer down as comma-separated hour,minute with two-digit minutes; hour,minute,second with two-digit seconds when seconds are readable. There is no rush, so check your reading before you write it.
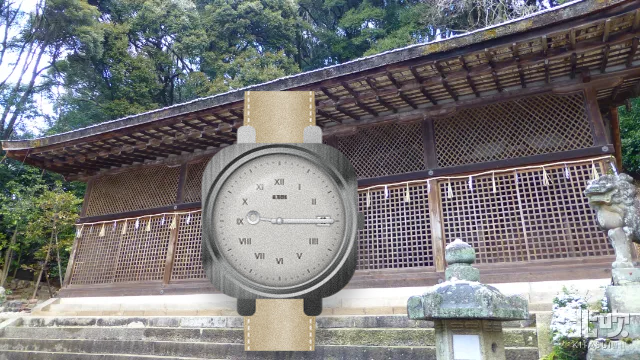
9,15
